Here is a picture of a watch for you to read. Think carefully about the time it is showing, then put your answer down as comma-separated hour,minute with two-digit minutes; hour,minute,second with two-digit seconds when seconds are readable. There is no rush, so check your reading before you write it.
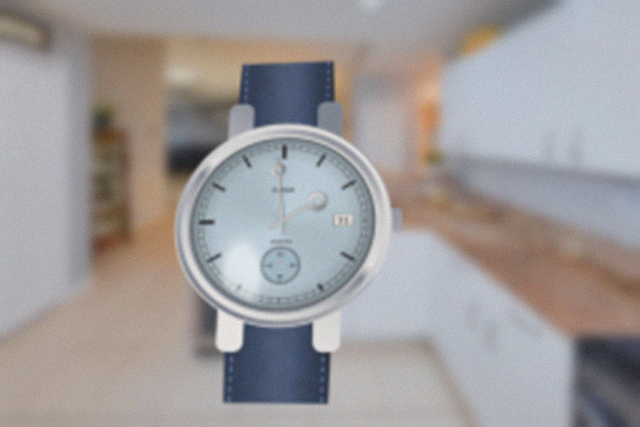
1,59
